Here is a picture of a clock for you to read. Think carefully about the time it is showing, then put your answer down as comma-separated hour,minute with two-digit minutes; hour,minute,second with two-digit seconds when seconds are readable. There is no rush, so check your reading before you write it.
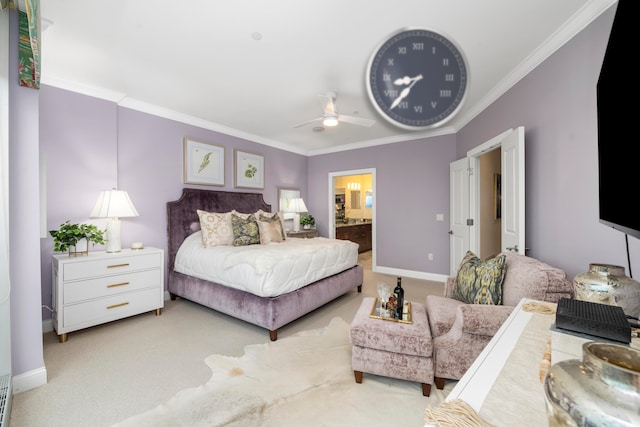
8,37
